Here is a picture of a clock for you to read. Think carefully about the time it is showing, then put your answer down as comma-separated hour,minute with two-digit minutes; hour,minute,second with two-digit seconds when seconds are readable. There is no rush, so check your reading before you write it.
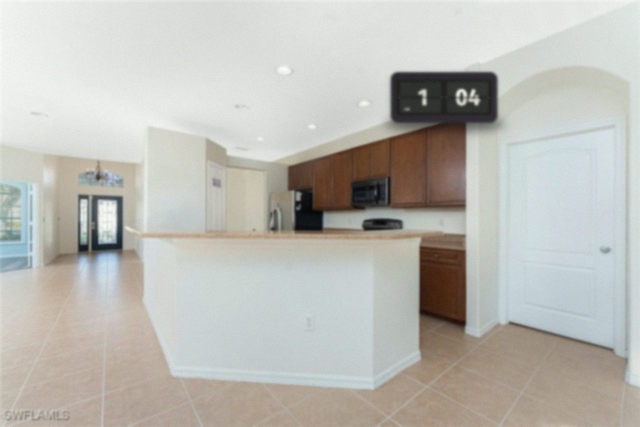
1,04
